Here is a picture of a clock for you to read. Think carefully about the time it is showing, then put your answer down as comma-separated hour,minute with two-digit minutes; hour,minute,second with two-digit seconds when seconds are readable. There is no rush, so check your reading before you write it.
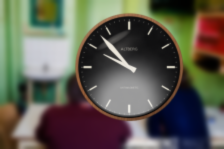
9,53
